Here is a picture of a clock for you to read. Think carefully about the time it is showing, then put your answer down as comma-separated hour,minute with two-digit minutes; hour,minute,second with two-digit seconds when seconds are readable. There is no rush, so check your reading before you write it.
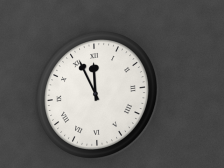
11,56
